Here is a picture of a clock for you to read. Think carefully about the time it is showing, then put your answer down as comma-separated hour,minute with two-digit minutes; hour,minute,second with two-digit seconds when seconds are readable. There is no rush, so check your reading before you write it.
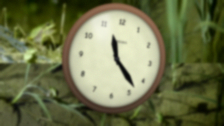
11,23
